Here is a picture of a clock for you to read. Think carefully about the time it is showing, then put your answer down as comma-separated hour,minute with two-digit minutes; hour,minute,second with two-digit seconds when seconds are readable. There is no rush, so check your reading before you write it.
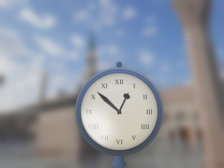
12,52
